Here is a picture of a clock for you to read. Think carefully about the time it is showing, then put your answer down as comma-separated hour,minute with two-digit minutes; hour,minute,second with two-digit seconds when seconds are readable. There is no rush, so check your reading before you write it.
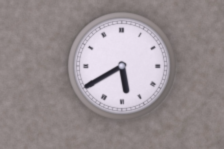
5,40
